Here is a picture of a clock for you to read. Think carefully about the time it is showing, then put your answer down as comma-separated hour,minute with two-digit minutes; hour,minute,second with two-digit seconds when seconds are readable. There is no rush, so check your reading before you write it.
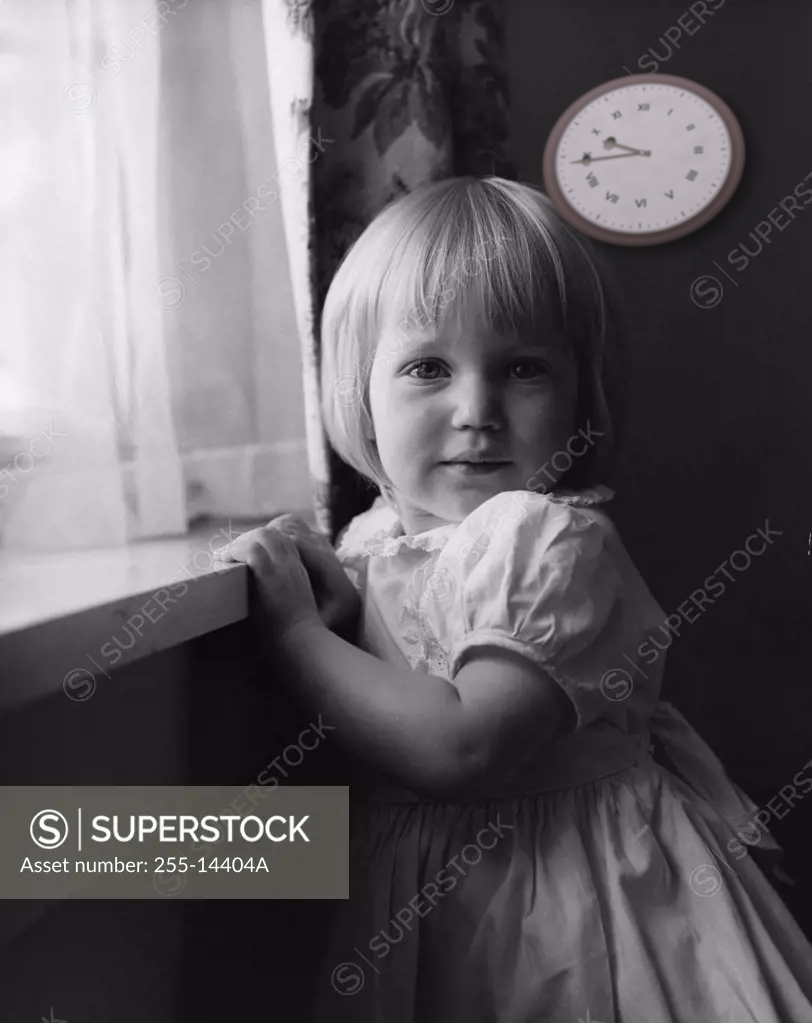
9,44
